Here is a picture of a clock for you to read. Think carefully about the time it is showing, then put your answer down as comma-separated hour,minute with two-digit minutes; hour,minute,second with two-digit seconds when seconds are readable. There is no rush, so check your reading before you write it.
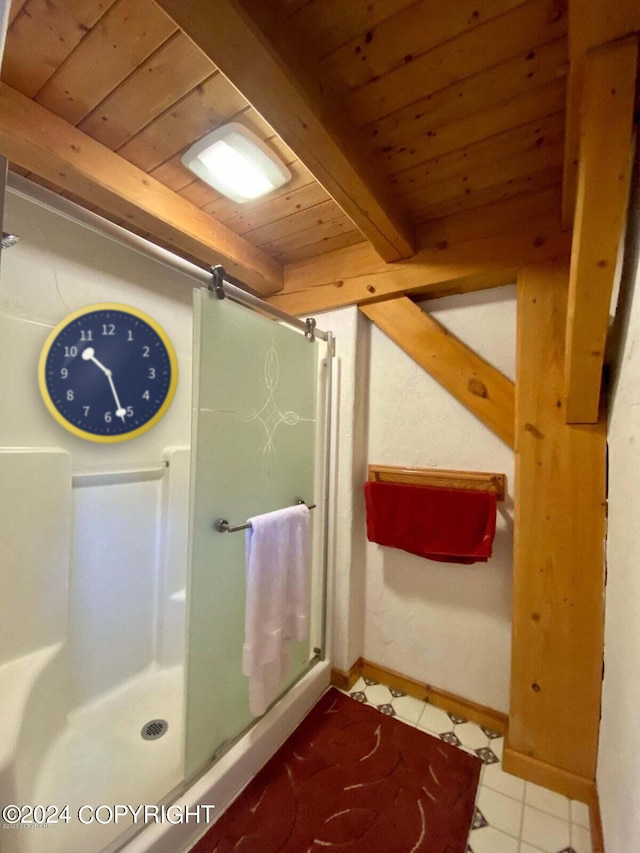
10,27
